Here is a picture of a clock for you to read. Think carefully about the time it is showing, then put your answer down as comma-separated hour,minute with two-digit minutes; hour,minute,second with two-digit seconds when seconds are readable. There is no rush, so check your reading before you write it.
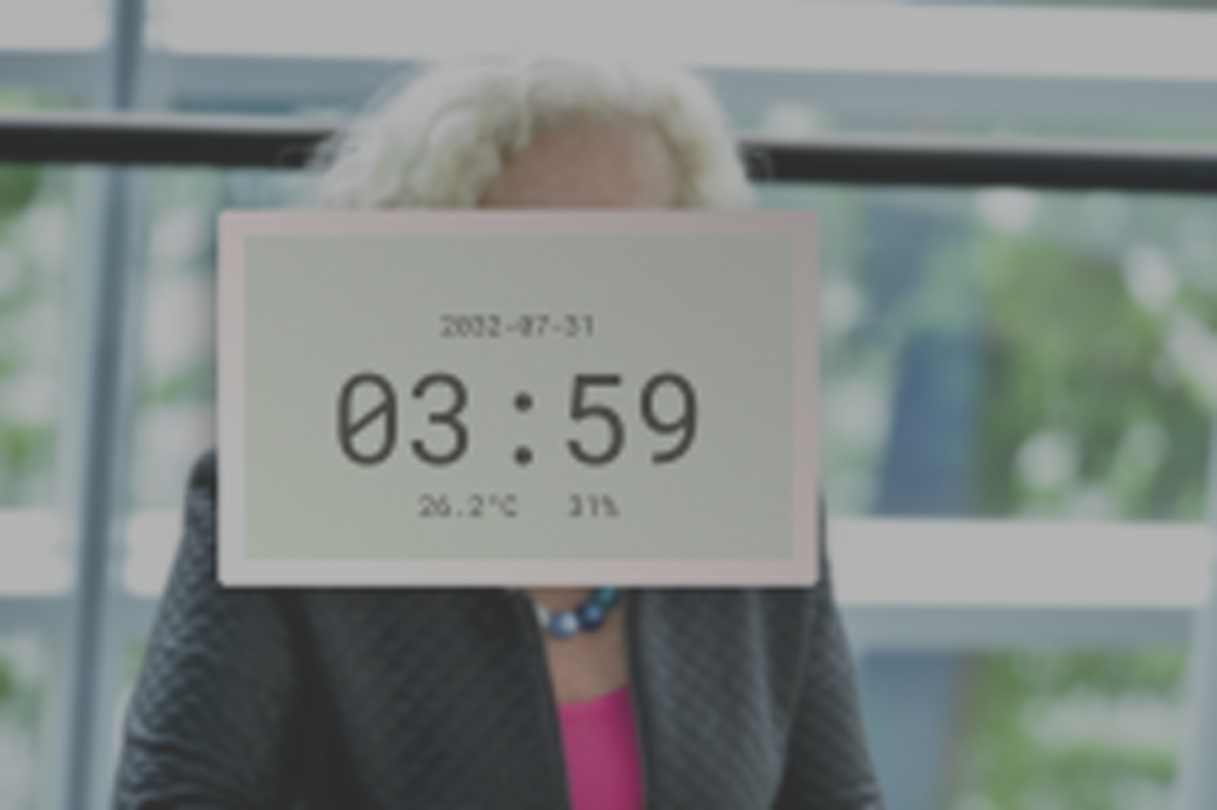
3,59
